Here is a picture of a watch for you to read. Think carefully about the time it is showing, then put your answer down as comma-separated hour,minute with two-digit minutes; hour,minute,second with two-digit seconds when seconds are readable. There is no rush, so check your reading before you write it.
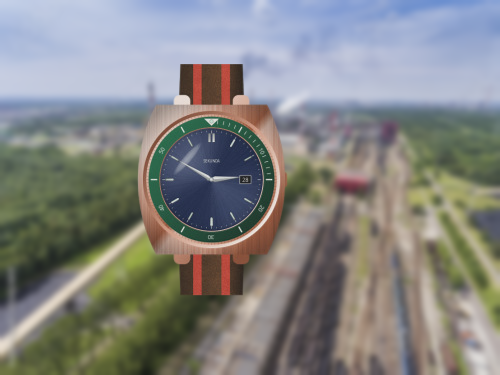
2,50
